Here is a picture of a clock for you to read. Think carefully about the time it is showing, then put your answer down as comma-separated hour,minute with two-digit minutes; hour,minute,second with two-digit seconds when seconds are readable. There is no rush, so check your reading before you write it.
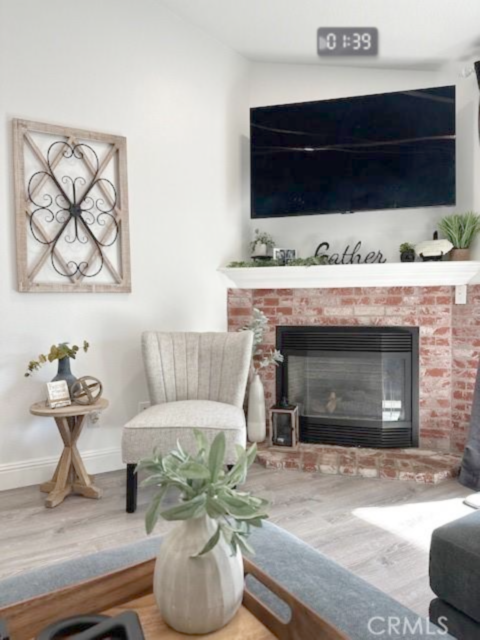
1,39
